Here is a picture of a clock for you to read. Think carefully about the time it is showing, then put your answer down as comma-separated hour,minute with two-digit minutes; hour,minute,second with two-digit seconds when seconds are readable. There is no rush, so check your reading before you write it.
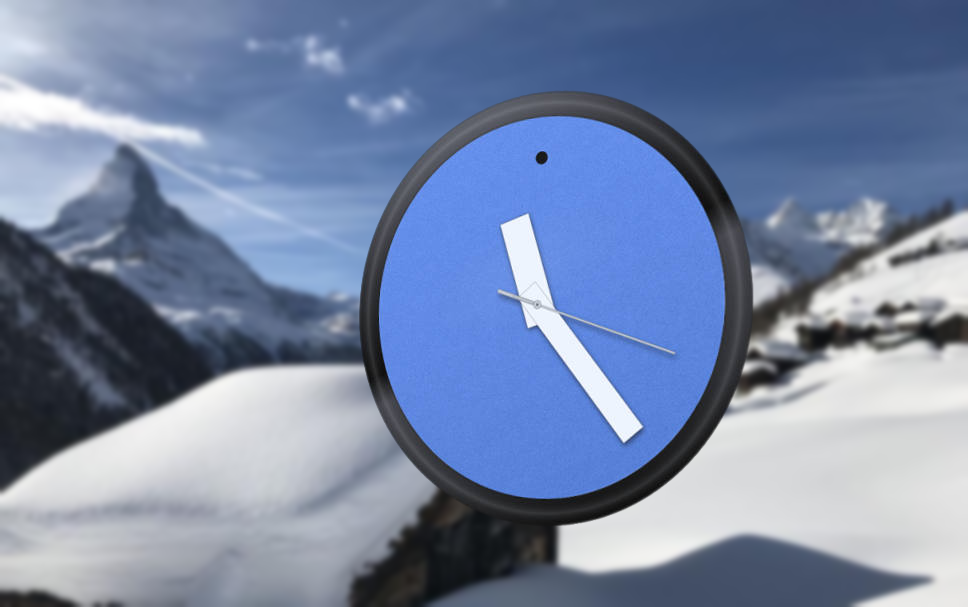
11,23,18
